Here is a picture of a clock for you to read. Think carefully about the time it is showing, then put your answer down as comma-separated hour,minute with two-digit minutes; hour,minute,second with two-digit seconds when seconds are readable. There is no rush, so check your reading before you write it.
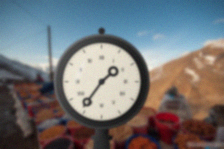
1,36
